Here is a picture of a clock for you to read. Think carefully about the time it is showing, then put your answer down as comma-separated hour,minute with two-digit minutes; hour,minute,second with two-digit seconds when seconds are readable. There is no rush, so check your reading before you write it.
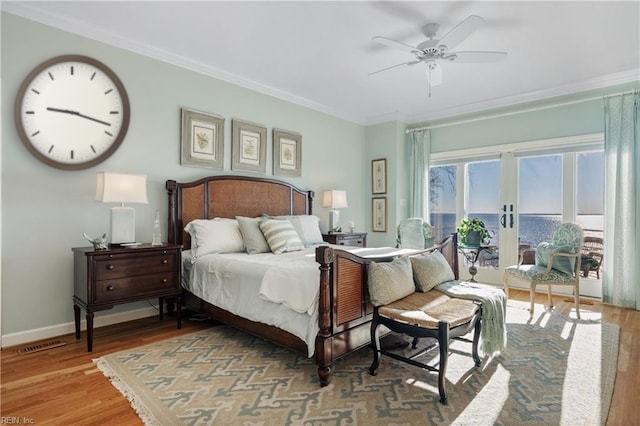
9,18
